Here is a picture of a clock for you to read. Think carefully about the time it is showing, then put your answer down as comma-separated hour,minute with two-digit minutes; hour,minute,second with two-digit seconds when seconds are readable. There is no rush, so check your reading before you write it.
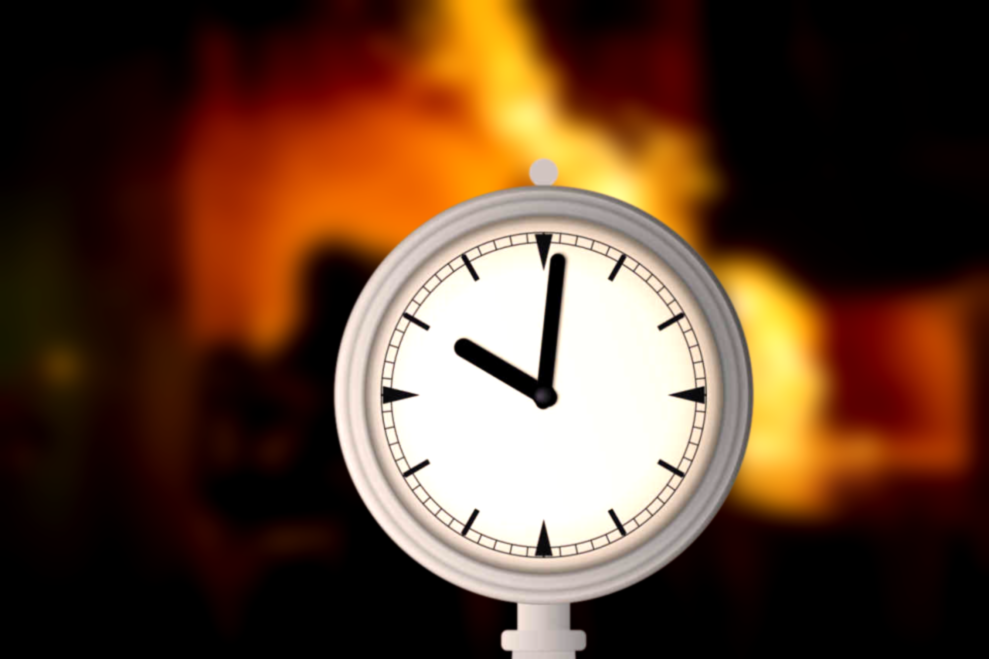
10,01
